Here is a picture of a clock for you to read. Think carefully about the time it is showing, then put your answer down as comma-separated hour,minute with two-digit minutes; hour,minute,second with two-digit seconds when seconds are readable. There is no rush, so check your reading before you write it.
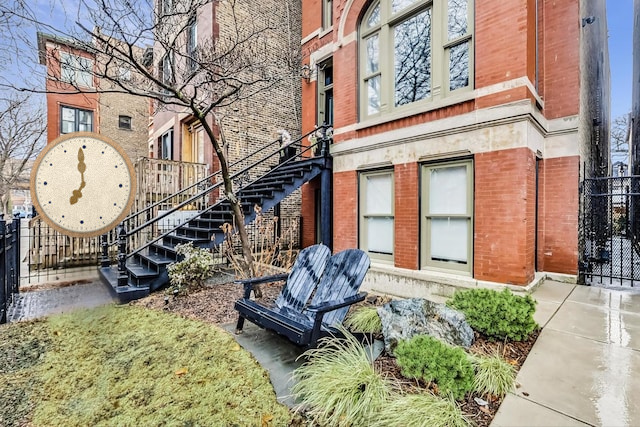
6,59
